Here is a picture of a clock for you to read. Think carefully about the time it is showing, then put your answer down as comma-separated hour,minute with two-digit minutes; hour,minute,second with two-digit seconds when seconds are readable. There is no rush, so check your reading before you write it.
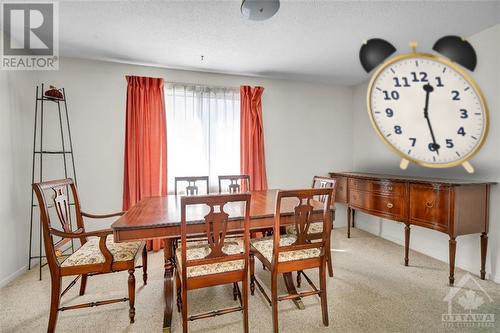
12,29
